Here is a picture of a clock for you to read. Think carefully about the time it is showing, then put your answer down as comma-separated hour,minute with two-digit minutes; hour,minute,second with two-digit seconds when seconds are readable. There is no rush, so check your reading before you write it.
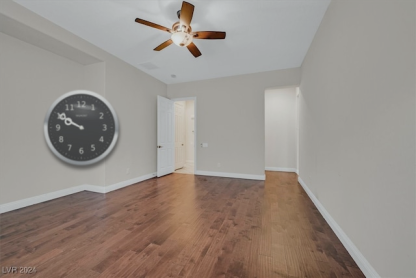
9,50
